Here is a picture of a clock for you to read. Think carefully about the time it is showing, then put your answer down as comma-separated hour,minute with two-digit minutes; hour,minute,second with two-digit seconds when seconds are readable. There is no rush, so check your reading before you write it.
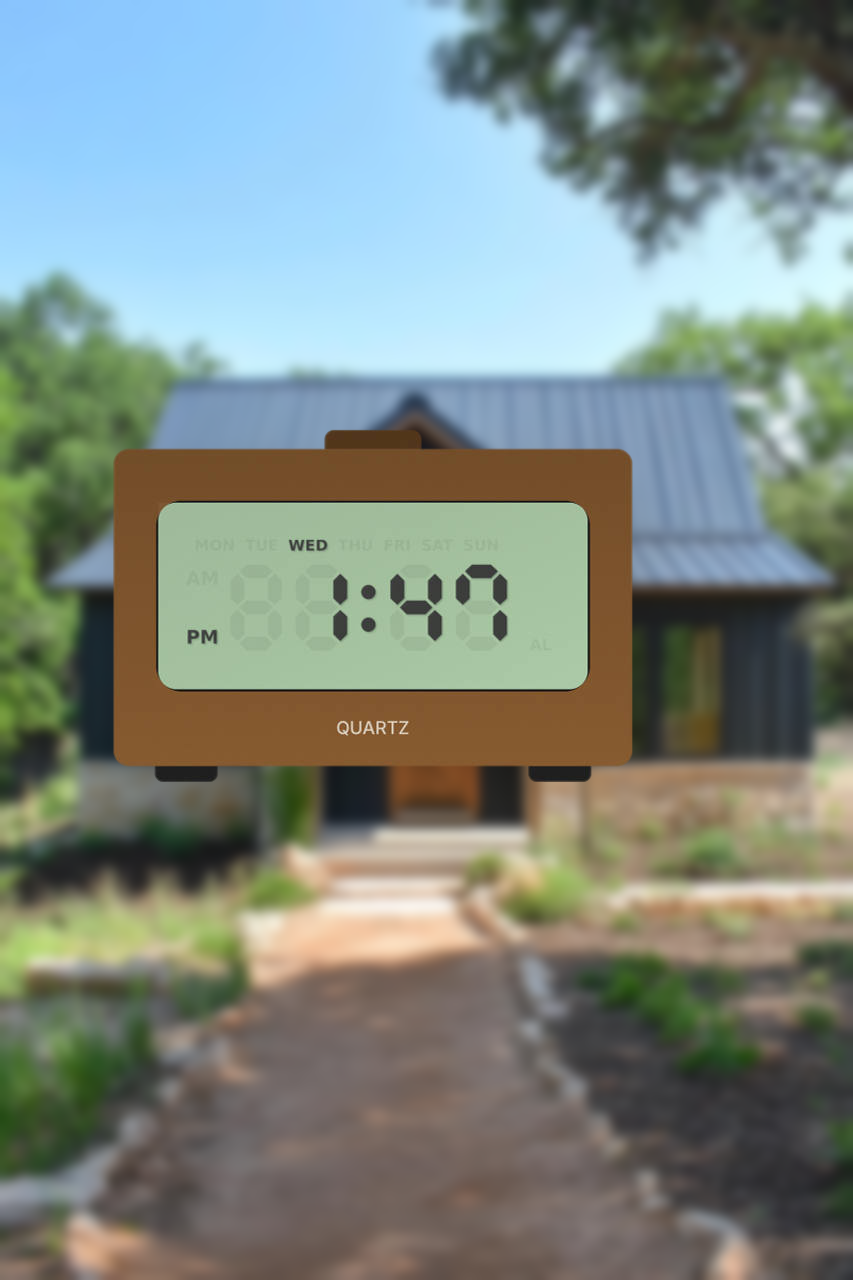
1,47
